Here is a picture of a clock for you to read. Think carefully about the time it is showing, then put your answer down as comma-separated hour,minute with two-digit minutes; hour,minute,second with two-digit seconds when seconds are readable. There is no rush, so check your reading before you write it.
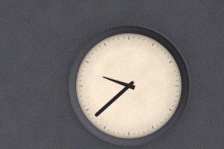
9,38
